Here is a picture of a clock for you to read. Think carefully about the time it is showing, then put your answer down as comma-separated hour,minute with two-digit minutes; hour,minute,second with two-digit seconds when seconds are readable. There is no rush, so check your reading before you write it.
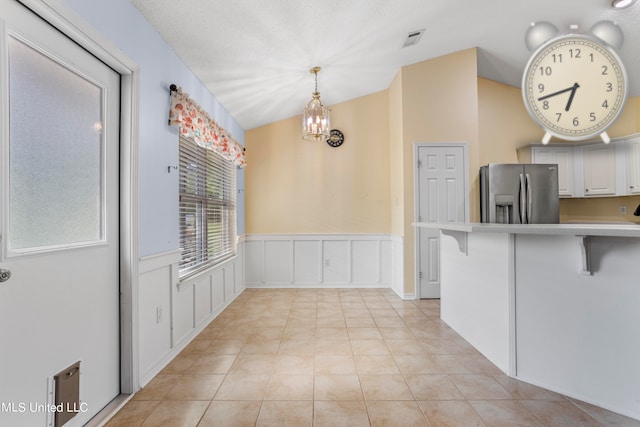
6,42
